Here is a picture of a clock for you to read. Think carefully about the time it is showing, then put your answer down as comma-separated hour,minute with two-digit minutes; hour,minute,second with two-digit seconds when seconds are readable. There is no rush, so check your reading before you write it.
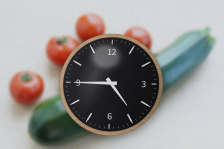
4,45
